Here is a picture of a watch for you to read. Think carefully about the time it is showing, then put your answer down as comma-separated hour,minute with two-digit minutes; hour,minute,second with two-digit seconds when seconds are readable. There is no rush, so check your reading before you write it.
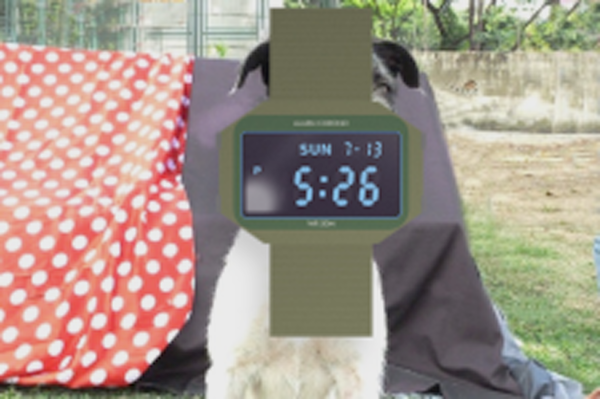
5,26
